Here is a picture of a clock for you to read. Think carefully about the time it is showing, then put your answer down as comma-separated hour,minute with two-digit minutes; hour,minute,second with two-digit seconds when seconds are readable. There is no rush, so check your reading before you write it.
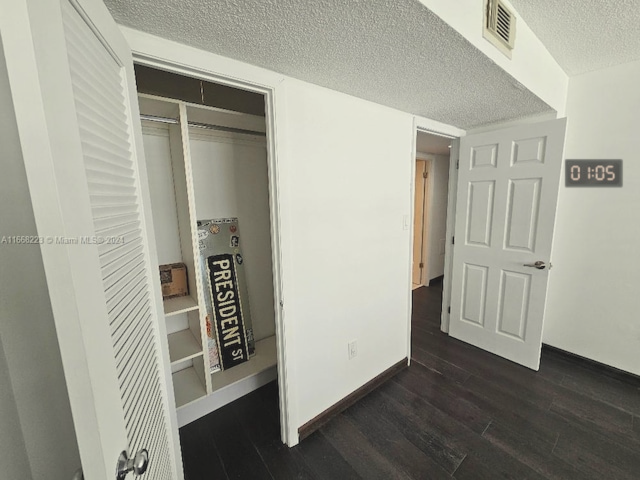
1,05
